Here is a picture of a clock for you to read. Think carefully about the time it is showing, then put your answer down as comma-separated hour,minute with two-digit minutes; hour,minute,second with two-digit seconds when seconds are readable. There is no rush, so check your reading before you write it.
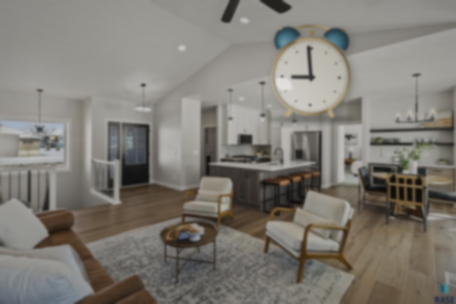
8,59
